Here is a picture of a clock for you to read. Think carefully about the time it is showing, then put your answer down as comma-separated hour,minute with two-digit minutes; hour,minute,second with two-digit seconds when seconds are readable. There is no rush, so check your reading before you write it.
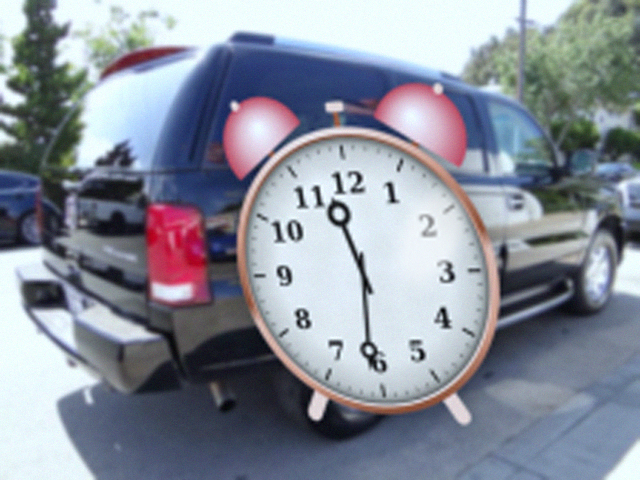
11,31
